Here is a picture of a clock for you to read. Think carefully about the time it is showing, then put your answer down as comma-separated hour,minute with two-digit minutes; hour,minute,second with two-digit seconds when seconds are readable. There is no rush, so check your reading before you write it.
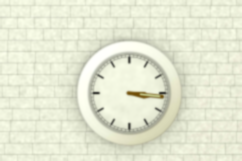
3,16
